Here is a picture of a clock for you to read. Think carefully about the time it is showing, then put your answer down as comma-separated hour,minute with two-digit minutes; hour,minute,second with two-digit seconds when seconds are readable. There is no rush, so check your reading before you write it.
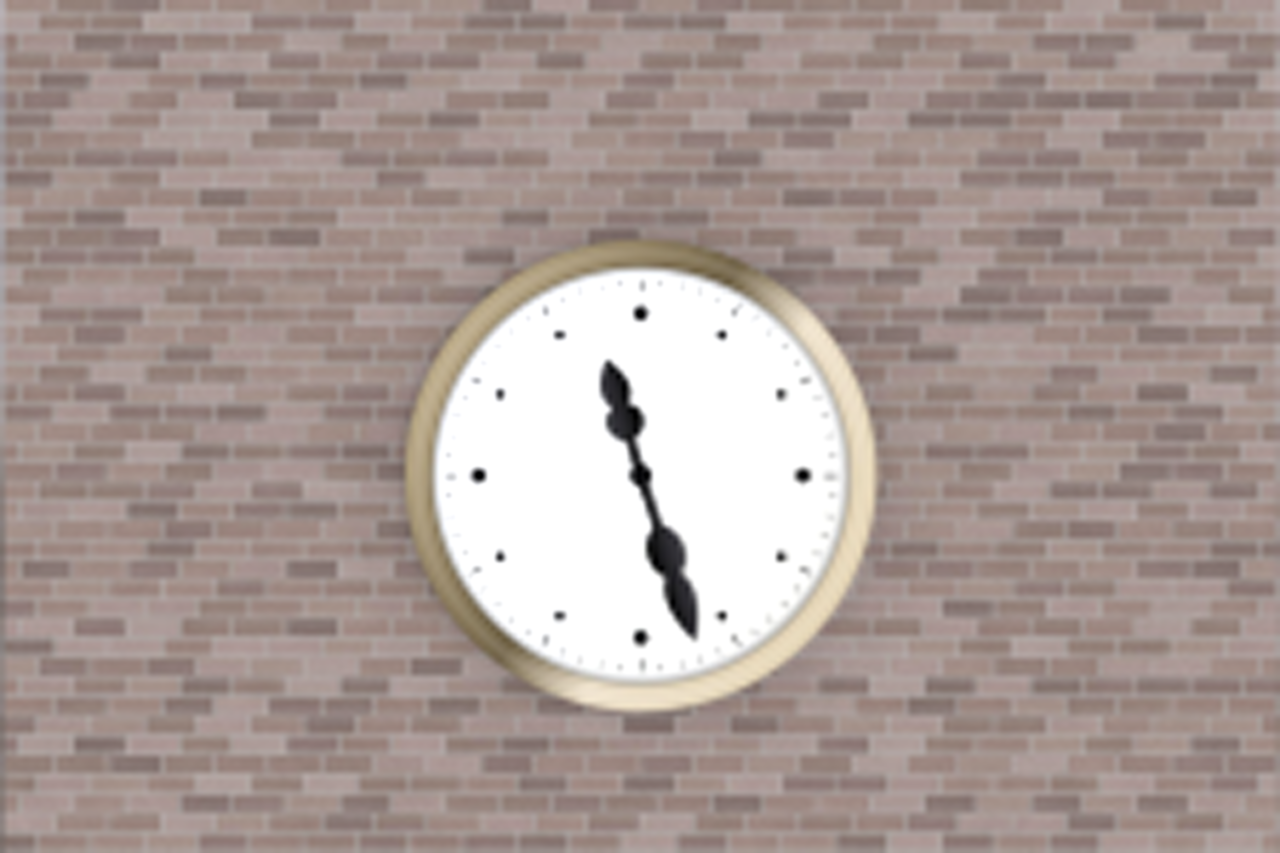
11,27
